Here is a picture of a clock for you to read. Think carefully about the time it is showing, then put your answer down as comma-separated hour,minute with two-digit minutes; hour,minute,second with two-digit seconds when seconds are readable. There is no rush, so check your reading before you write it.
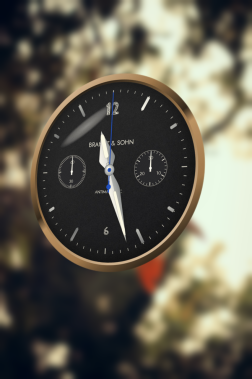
11,27
